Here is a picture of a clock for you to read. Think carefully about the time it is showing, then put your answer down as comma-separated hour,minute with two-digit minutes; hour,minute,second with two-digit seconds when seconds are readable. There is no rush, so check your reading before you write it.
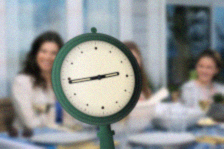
2,44
